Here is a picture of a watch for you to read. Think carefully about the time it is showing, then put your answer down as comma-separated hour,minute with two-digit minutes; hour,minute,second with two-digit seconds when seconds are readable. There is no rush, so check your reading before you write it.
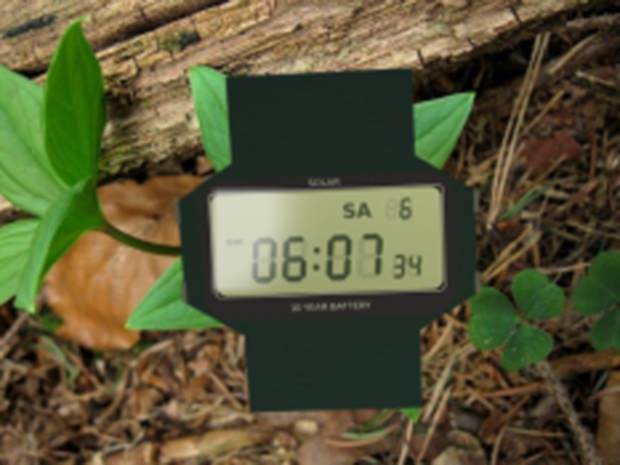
6,07,34
